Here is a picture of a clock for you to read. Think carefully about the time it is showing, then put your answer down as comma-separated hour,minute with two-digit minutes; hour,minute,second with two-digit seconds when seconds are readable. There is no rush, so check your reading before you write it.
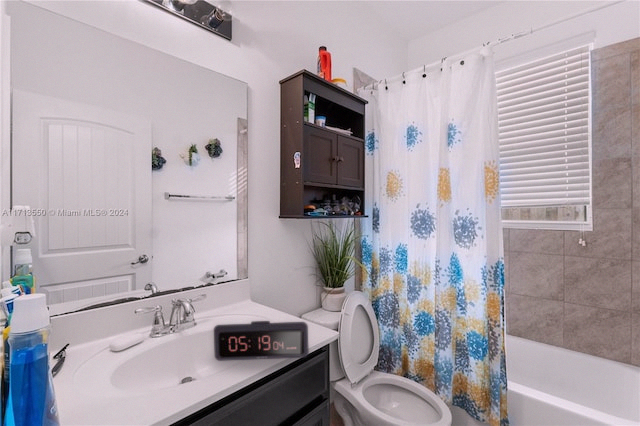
5,19
